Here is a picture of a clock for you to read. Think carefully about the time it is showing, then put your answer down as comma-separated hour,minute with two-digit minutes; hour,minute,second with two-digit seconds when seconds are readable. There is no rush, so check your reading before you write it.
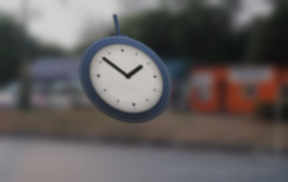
1,52
